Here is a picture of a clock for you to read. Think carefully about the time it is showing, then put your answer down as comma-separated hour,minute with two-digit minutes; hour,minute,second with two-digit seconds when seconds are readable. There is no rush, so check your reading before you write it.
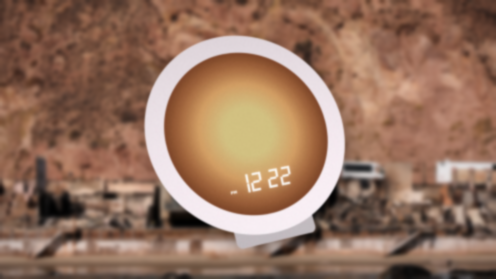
12,22
